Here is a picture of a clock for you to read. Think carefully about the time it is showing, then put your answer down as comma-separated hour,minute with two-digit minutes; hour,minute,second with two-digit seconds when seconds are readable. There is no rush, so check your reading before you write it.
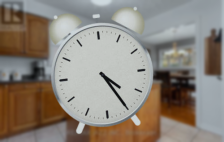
4,25
